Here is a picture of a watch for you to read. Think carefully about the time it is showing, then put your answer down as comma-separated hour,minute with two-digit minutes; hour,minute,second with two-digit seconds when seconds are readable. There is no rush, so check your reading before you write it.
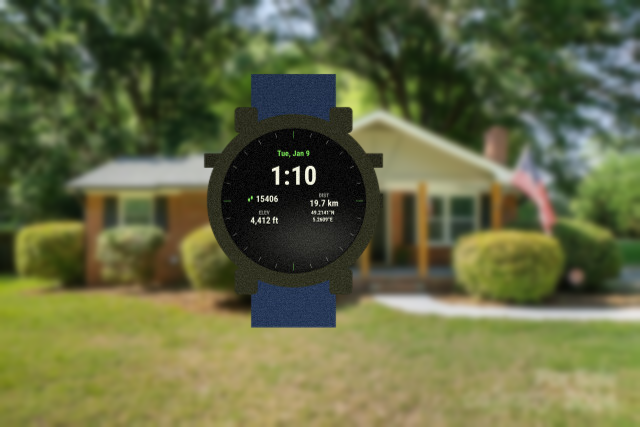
1,10
